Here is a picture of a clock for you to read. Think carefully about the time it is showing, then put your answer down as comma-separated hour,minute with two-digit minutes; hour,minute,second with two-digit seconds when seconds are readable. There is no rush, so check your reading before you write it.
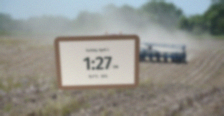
1,27
